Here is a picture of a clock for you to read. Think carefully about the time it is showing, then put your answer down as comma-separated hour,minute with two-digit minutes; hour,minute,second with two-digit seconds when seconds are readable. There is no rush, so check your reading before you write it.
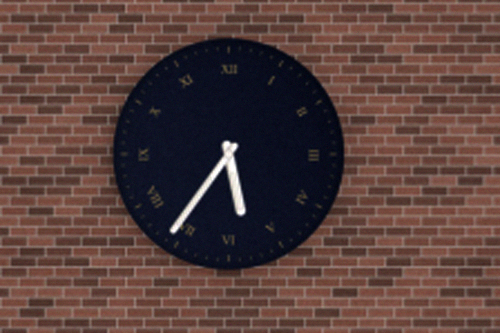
5,36
